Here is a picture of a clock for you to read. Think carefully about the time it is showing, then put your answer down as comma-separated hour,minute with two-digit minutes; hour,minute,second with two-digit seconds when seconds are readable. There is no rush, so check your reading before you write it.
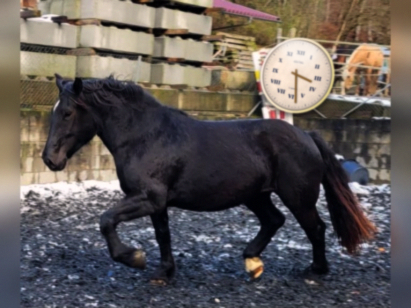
3,28
